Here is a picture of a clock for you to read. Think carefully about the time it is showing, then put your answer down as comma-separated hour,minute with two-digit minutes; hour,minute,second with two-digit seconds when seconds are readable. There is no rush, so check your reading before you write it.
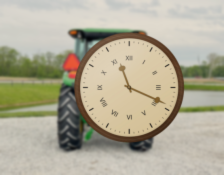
11,19
